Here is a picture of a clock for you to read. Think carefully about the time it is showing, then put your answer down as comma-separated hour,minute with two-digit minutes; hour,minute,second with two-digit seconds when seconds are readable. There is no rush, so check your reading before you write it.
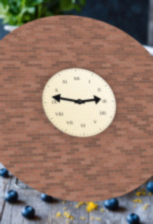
2,47
